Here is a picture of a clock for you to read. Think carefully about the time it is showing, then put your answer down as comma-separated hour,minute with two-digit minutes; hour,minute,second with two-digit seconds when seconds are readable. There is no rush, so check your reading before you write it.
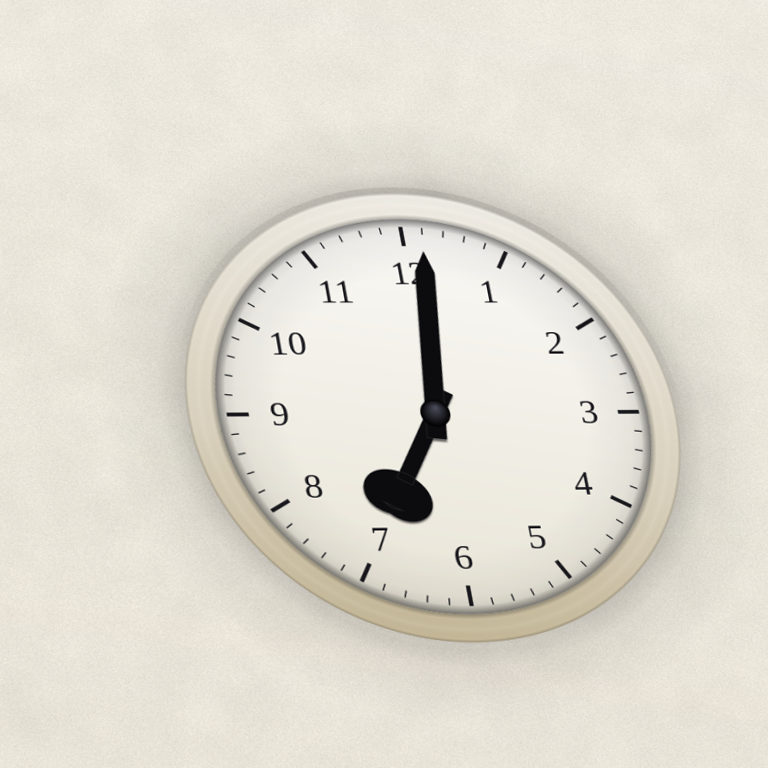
7,01
